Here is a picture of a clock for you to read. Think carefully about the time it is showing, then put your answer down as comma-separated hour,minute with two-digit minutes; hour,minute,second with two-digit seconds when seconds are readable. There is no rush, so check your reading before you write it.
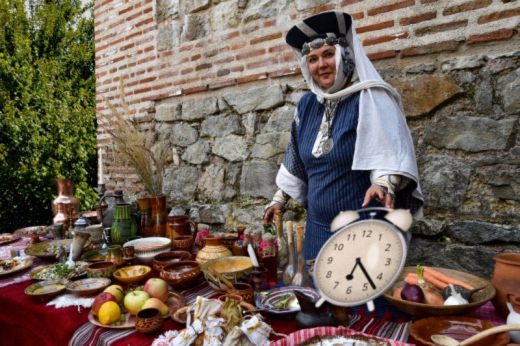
6,23
